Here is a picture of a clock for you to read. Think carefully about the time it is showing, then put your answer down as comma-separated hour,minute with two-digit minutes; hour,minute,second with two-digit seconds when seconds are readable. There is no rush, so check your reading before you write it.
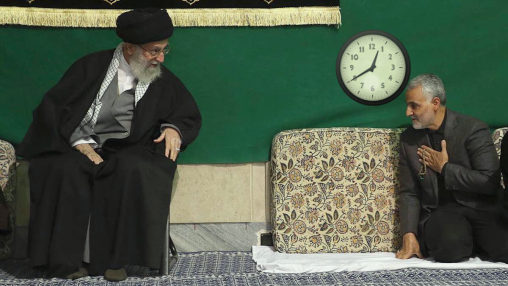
12,40
